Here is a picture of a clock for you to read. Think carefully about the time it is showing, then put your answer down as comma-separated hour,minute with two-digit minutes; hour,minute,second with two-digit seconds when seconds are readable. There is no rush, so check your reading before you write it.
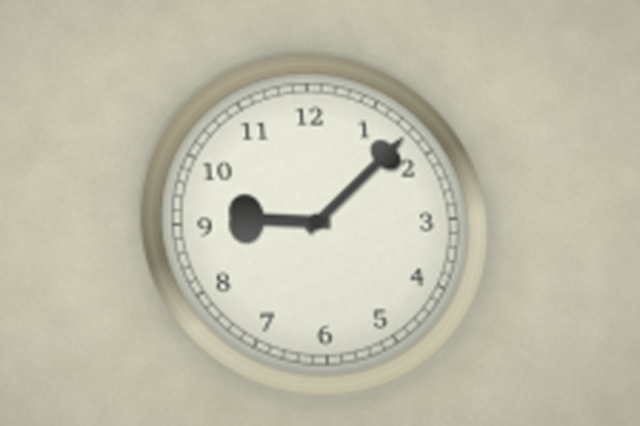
9,08
